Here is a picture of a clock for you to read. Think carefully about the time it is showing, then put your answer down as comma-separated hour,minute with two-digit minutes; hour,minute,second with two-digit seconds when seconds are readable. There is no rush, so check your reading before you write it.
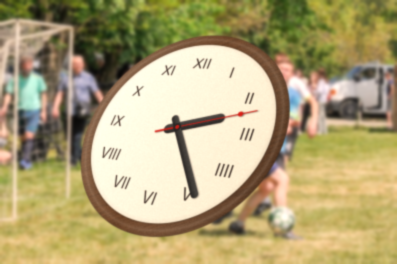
2,24,12
